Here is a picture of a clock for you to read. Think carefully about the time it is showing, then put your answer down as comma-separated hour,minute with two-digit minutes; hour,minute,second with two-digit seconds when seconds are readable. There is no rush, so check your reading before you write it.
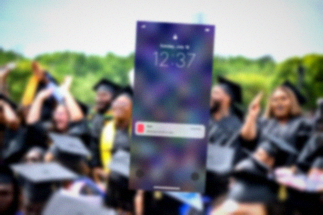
12,37
